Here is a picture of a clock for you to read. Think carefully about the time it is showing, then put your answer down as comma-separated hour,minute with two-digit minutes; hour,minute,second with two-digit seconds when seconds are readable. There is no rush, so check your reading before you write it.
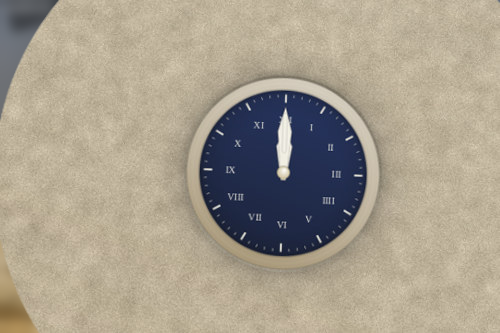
12,00
